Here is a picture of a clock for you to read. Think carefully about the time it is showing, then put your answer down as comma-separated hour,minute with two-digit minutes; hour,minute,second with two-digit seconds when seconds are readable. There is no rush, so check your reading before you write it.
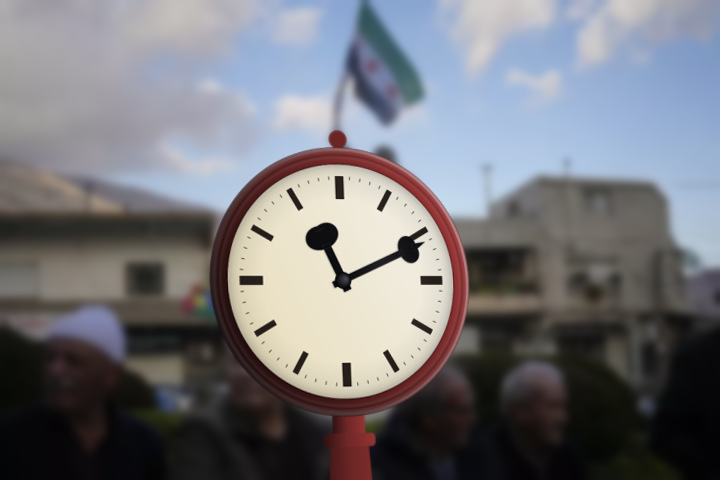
11,11
